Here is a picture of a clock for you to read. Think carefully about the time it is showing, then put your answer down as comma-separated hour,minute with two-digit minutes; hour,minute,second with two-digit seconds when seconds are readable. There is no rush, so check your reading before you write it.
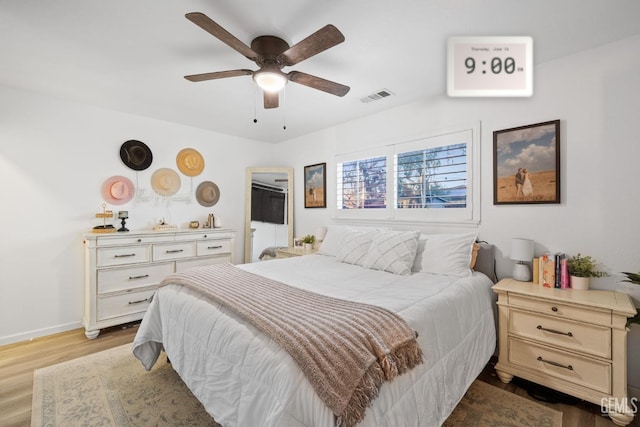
9,00
